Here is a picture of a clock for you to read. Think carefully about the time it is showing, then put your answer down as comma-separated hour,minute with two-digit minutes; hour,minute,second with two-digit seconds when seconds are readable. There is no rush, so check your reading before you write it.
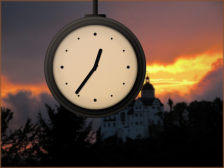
12,36
